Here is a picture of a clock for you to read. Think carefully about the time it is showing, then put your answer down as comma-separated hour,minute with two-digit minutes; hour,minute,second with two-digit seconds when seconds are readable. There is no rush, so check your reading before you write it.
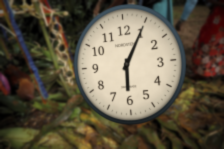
6,05
